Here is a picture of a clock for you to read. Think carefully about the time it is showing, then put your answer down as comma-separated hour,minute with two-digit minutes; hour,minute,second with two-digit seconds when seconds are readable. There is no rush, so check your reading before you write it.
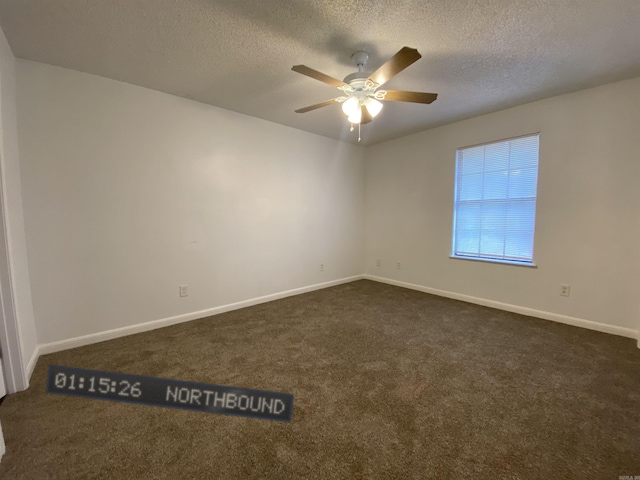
1,15,26
